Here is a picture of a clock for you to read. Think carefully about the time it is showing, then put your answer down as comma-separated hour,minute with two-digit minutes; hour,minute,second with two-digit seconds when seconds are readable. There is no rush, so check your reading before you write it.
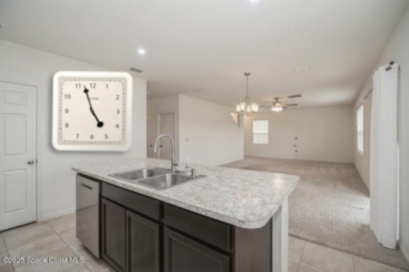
4,57
